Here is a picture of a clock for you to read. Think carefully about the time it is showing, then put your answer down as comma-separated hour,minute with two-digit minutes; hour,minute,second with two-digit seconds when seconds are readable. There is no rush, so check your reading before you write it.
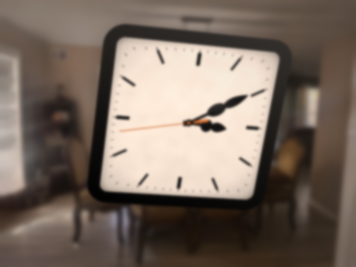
3,09,43
